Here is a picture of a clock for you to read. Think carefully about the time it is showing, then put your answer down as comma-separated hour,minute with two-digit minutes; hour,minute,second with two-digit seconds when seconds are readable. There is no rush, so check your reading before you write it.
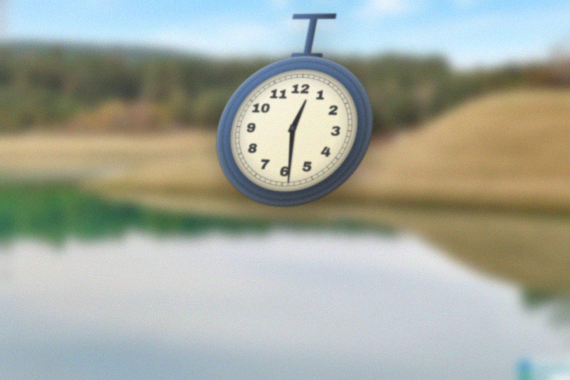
12,29
